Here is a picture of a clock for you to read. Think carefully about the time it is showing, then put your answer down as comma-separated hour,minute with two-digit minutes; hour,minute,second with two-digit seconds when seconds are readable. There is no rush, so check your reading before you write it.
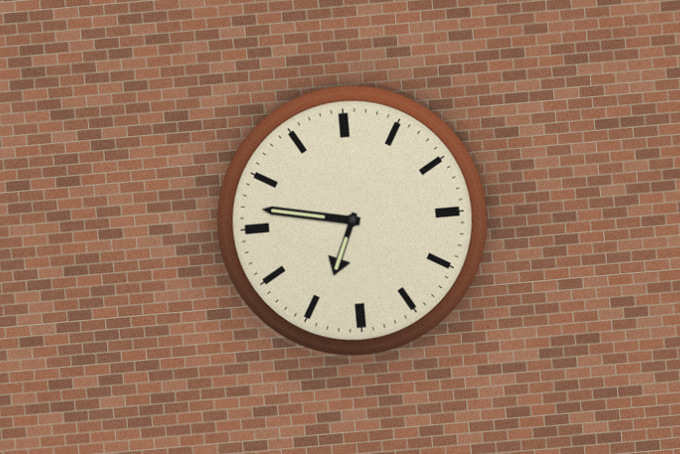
6,47
